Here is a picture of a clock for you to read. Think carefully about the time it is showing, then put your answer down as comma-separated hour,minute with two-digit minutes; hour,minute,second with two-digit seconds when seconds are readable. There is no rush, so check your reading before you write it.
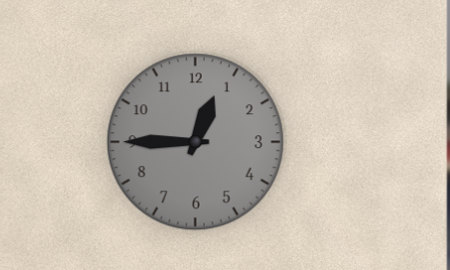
12,45
